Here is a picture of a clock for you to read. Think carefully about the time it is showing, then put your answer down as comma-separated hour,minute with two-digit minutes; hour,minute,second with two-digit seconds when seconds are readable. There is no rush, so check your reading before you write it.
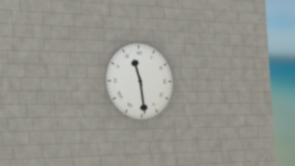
11,29
